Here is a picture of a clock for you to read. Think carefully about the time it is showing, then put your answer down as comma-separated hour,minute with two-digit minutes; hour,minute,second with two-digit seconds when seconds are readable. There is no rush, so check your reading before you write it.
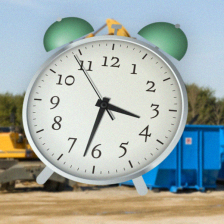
3,31,54
